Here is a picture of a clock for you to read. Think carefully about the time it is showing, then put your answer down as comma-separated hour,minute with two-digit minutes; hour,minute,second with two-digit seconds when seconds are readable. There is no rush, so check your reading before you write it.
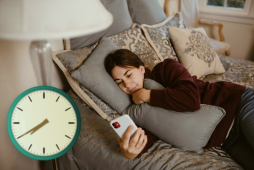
7,40
